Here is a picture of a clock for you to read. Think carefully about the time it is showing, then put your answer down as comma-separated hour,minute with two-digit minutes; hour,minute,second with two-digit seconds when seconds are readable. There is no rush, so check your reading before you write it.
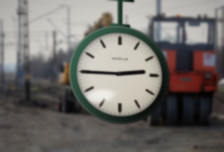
2,45
